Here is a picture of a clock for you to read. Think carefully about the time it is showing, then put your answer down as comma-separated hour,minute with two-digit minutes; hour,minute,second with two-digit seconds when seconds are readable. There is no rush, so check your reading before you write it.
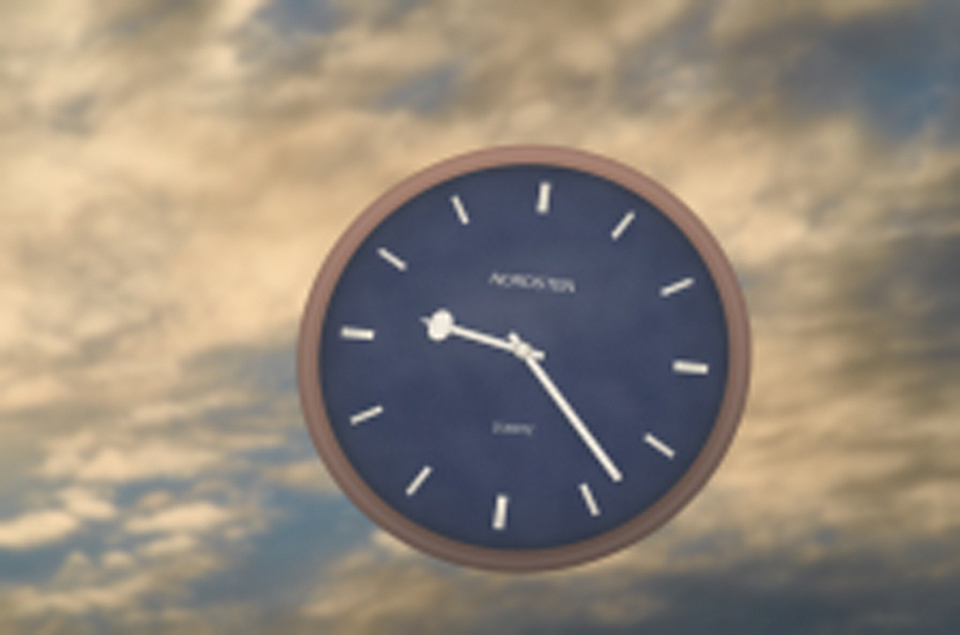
9,23
